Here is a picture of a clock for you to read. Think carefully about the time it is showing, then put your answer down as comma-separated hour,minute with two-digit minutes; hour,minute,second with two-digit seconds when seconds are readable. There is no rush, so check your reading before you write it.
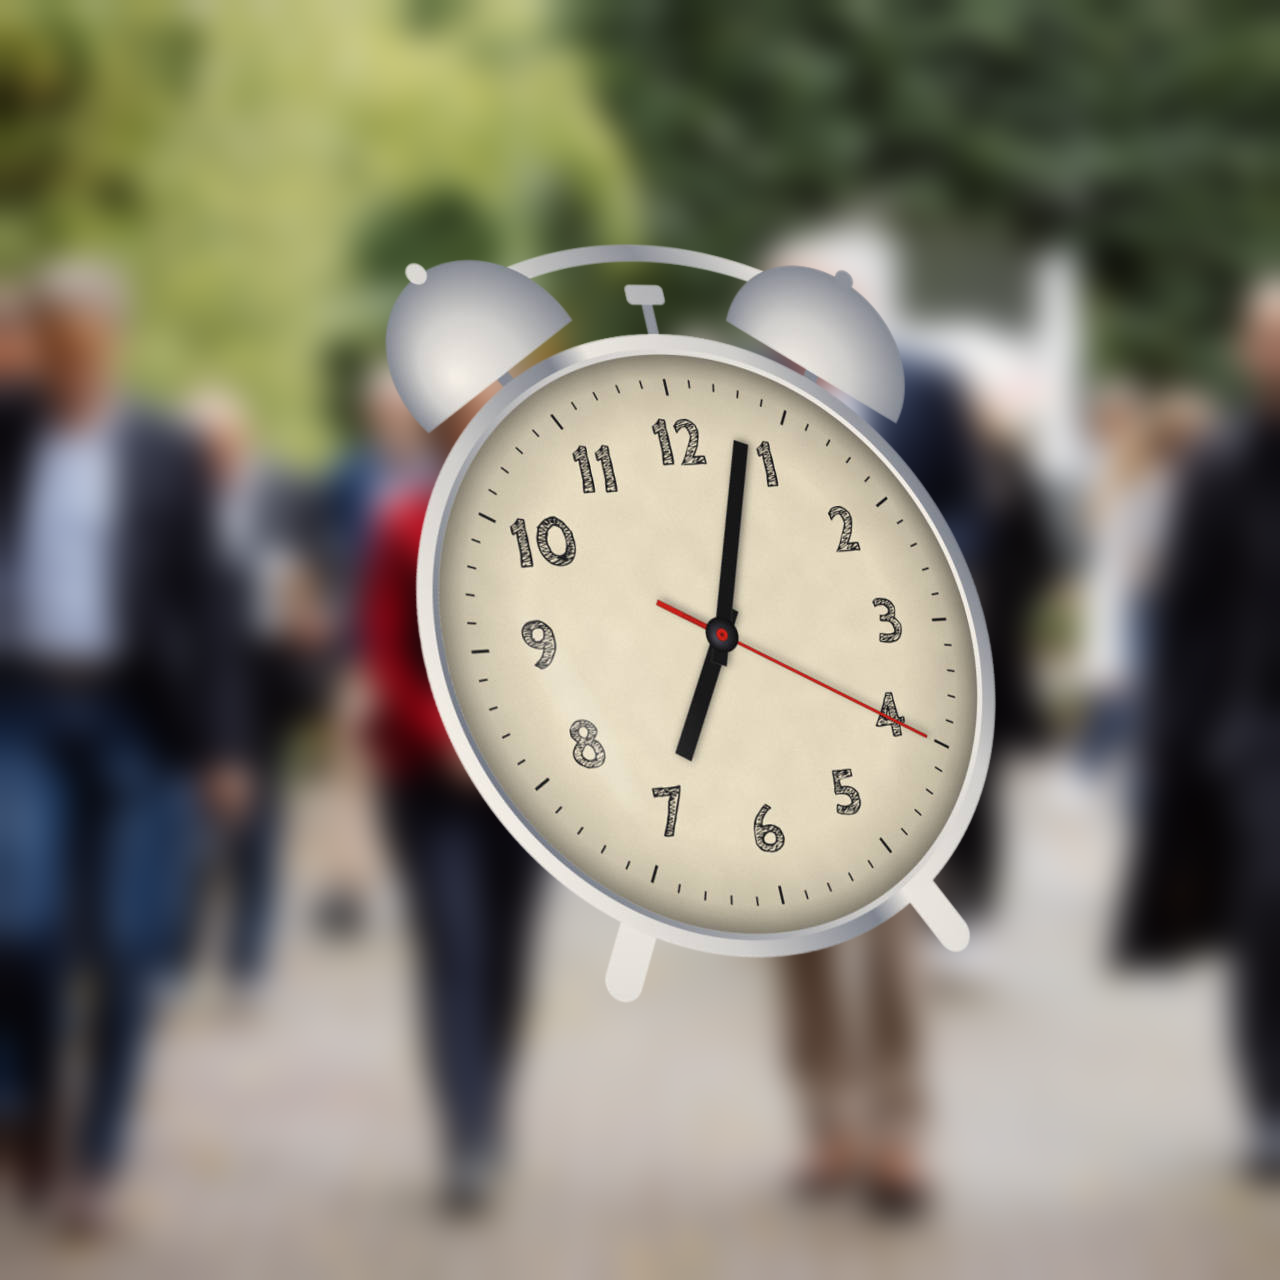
7,03,20
